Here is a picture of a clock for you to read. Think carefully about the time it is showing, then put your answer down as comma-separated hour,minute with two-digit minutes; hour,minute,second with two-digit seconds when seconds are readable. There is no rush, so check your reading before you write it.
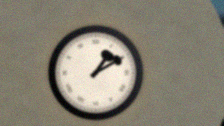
1,10
